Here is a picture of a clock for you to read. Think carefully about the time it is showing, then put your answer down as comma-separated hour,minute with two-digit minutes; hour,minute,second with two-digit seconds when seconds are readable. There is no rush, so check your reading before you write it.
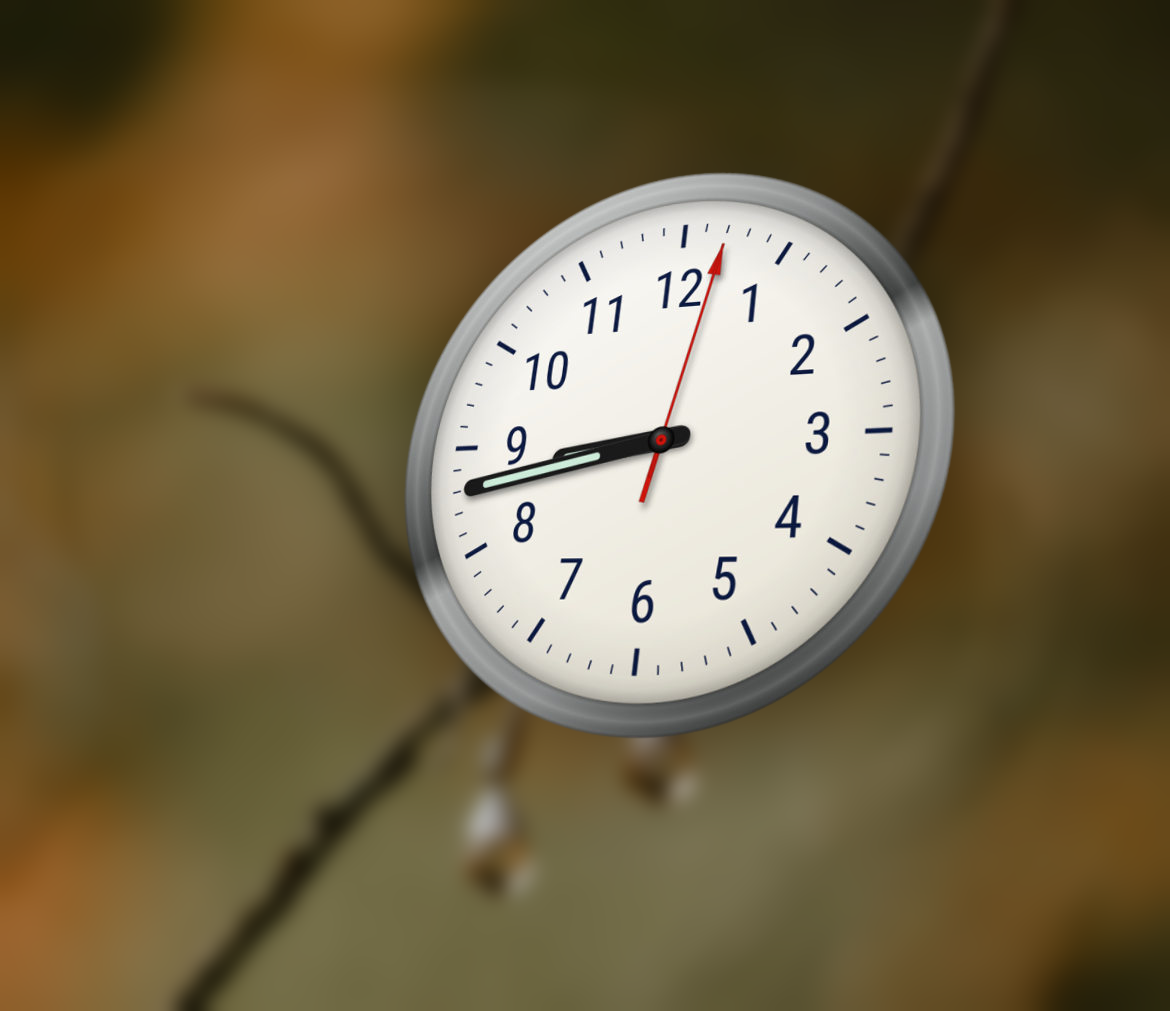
8,43,02
